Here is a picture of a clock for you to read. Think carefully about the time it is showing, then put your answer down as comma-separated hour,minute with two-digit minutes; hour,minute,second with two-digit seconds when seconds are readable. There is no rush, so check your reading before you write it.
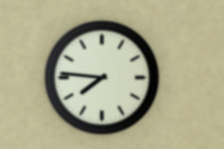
7,46
